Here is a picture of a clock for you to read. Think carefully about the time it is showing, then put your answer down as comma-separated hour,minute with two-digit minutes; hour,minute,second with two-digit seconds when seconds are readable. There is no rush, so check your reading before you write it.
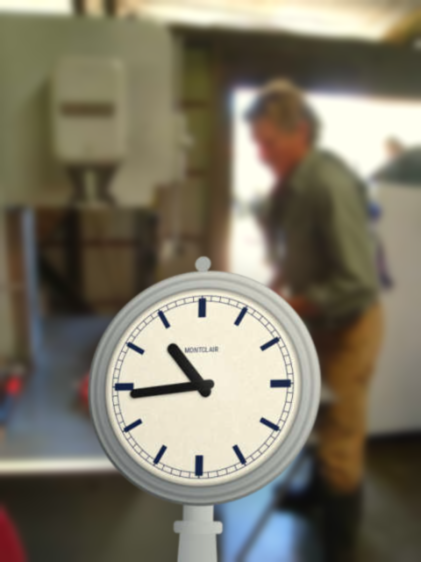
10,44
